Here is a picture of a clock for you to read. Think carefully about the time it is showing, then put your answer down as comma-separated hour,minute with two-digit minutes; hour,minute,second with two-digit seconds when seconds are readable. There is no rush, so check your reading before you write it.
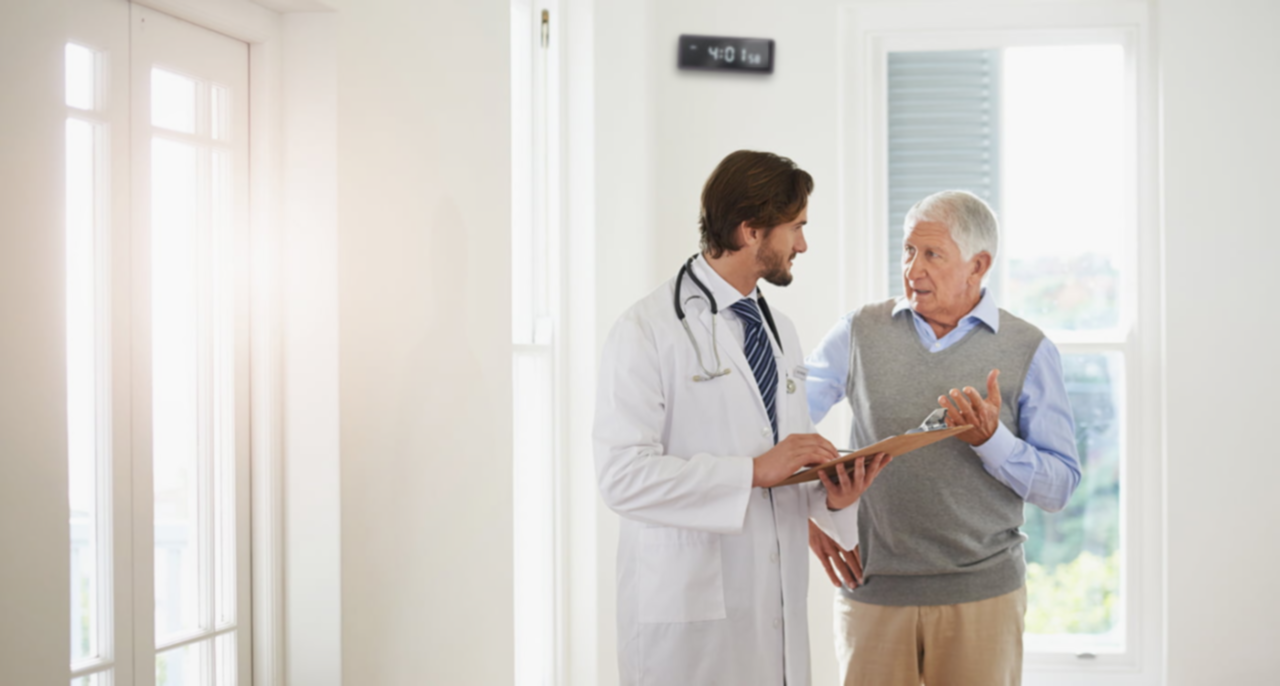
4,01
